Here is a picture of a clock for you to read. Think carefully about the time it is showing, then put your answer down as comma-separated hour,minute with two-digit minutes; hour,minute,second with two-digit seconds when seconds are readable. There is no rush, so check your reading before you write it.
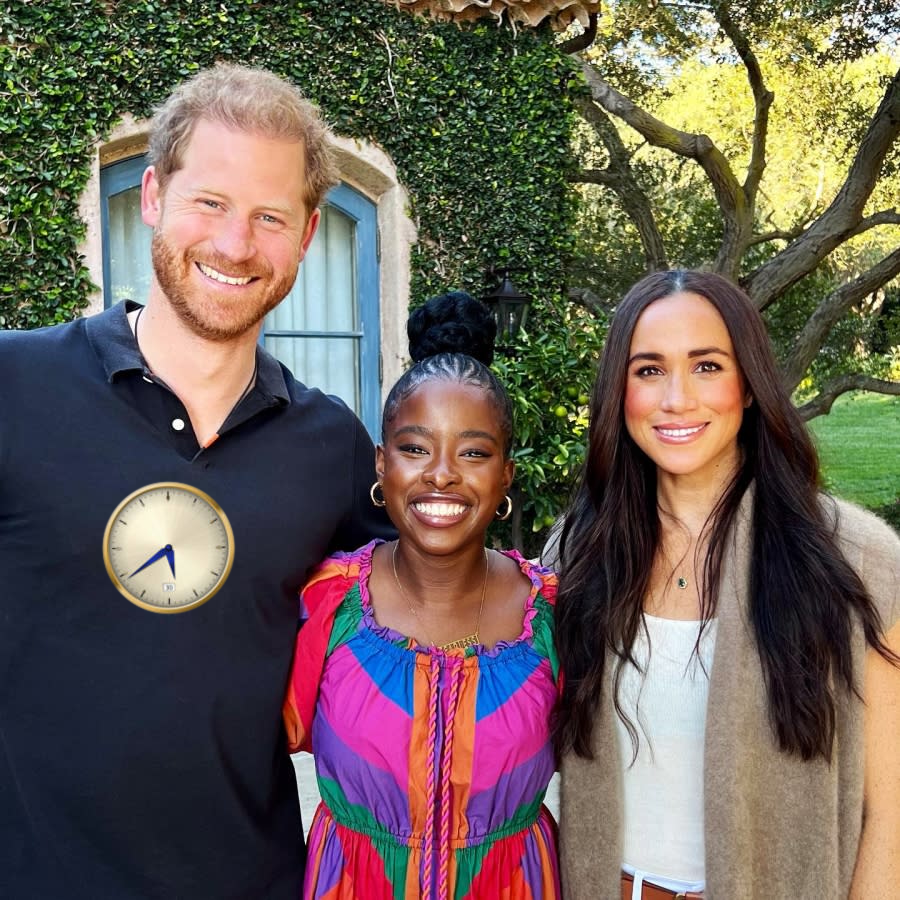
5,39
